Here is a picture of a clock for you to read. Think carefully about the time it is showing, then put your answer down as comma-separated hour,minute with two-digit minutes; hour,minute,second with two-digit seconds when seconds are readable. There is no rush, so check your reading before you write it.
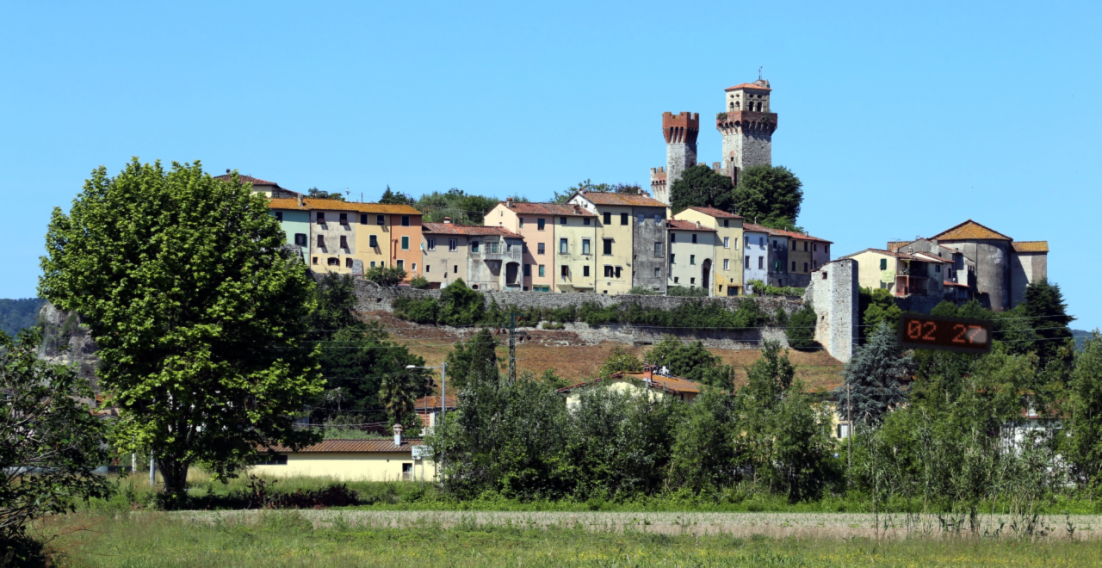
2,27
